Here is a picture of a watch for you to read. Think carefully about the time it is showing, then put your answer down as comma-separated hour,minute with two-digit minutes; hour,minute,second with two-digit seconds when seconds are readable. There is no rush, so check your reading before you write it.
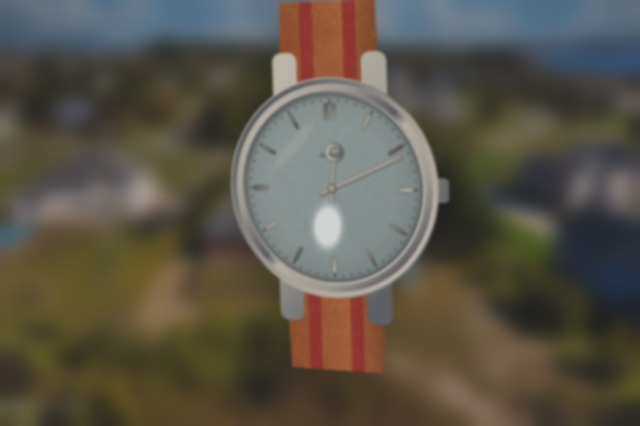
12,11
